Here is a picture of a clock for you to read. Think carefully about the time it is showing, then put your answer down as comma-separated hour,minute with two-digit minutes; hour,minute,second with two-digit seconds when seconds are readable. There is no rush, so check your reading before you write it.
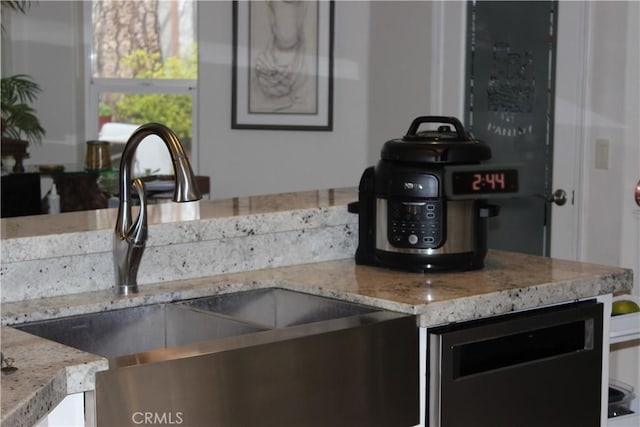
2,44
